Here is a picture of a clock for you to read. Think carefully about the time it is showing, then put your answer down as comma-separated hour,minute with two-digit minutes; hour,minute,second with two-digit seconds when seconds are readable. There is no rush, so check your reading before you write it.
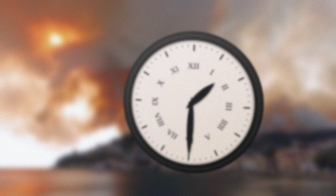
1,30
